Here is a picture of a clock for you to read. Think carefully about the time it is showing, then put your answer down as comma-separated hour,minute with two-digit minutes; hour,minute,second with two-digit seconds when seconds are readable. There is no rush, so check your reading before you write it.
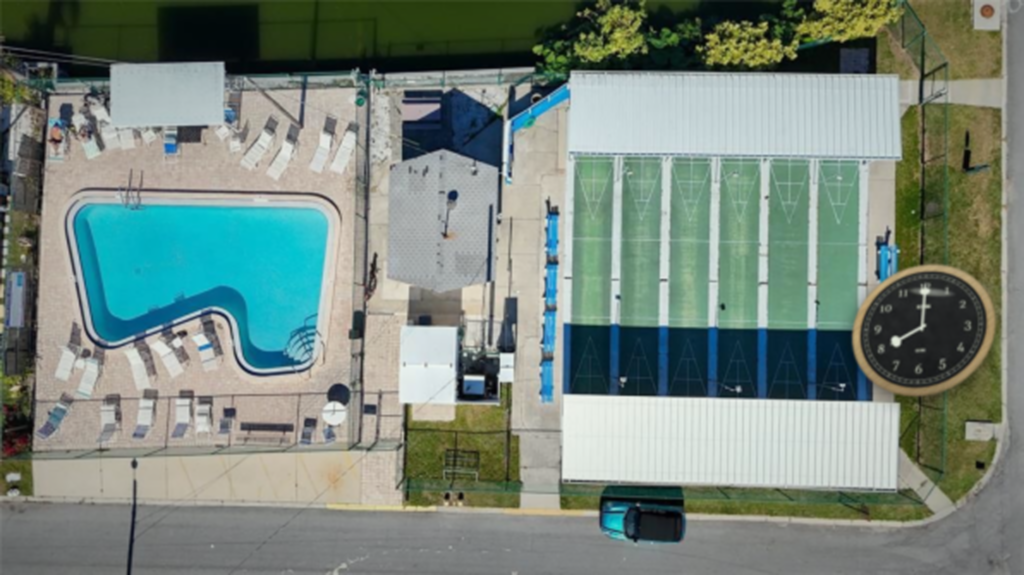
8,00
